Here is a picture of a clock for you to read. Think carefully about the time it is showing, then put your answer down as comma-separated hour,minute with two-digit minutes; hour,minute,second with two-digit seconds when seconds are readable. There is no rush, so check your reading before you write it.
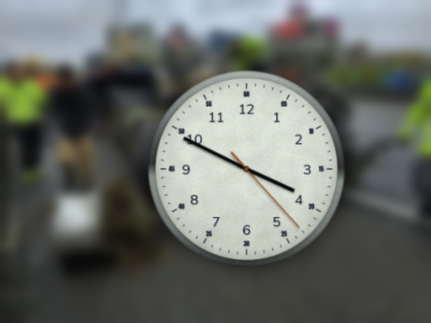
3,49,23
